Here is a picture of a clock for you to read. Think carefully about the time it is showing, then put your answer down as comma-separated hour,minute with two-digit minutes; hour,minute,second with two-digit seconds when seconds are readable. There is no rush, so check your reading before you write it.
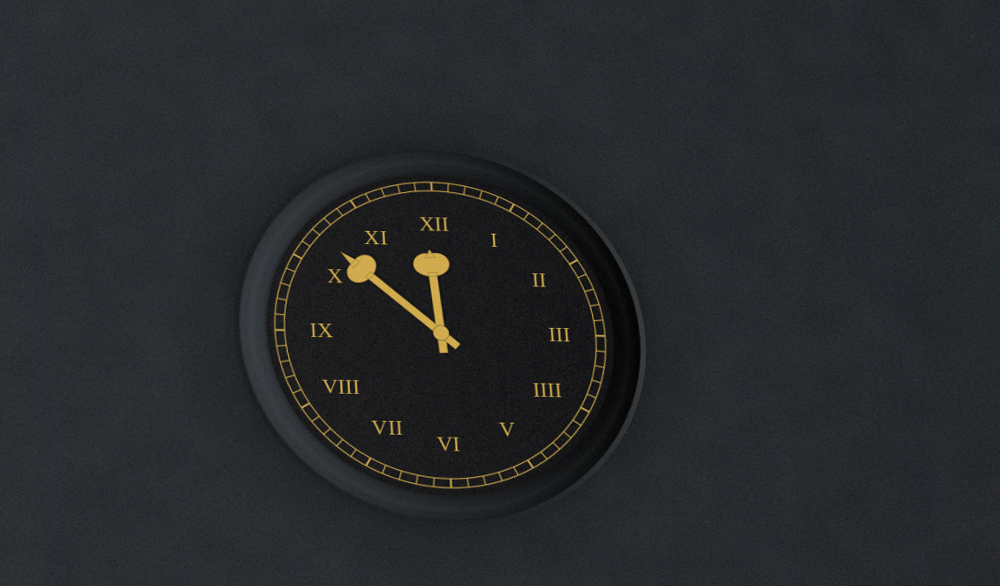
11,52
